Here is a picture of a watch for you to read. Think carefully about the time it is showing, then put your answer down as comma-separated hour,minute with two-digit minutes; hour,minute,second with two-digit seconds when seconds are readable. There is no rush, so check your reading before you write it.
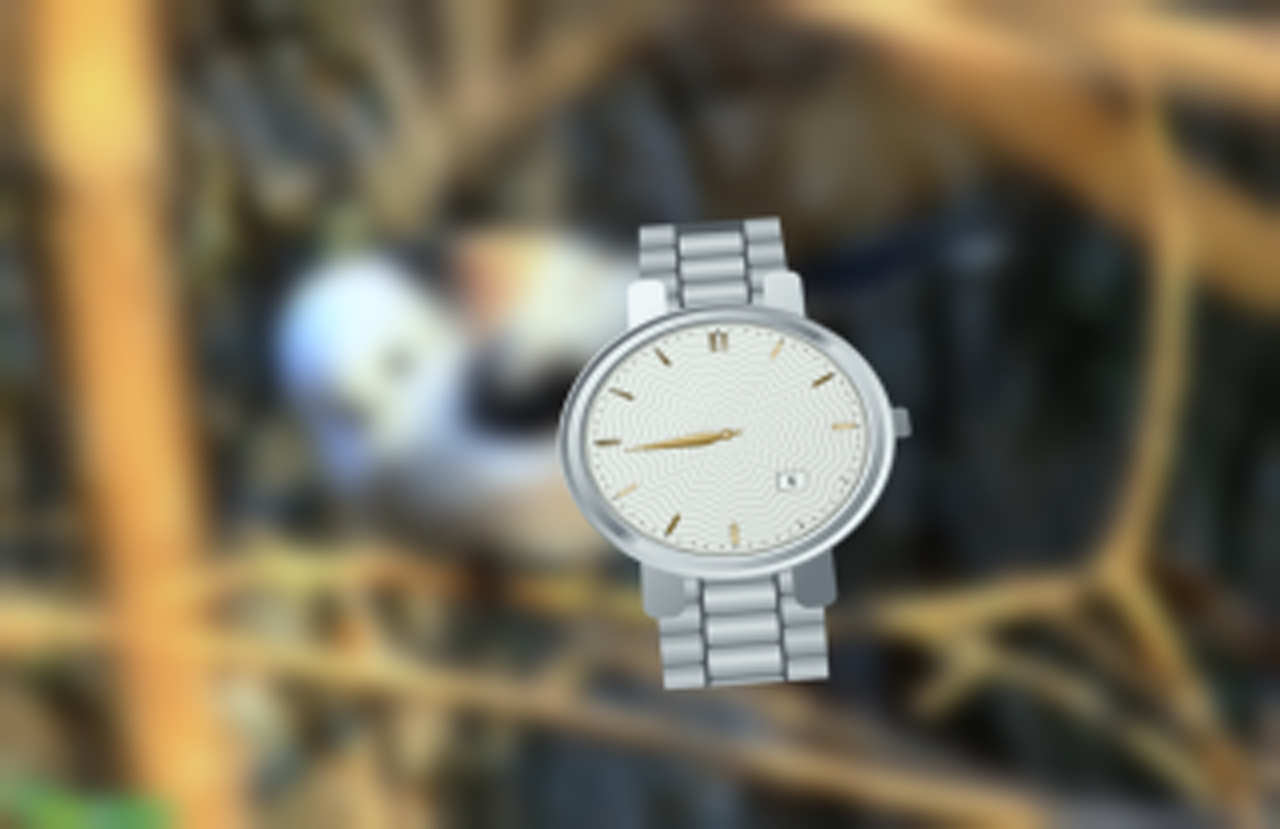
8,44
